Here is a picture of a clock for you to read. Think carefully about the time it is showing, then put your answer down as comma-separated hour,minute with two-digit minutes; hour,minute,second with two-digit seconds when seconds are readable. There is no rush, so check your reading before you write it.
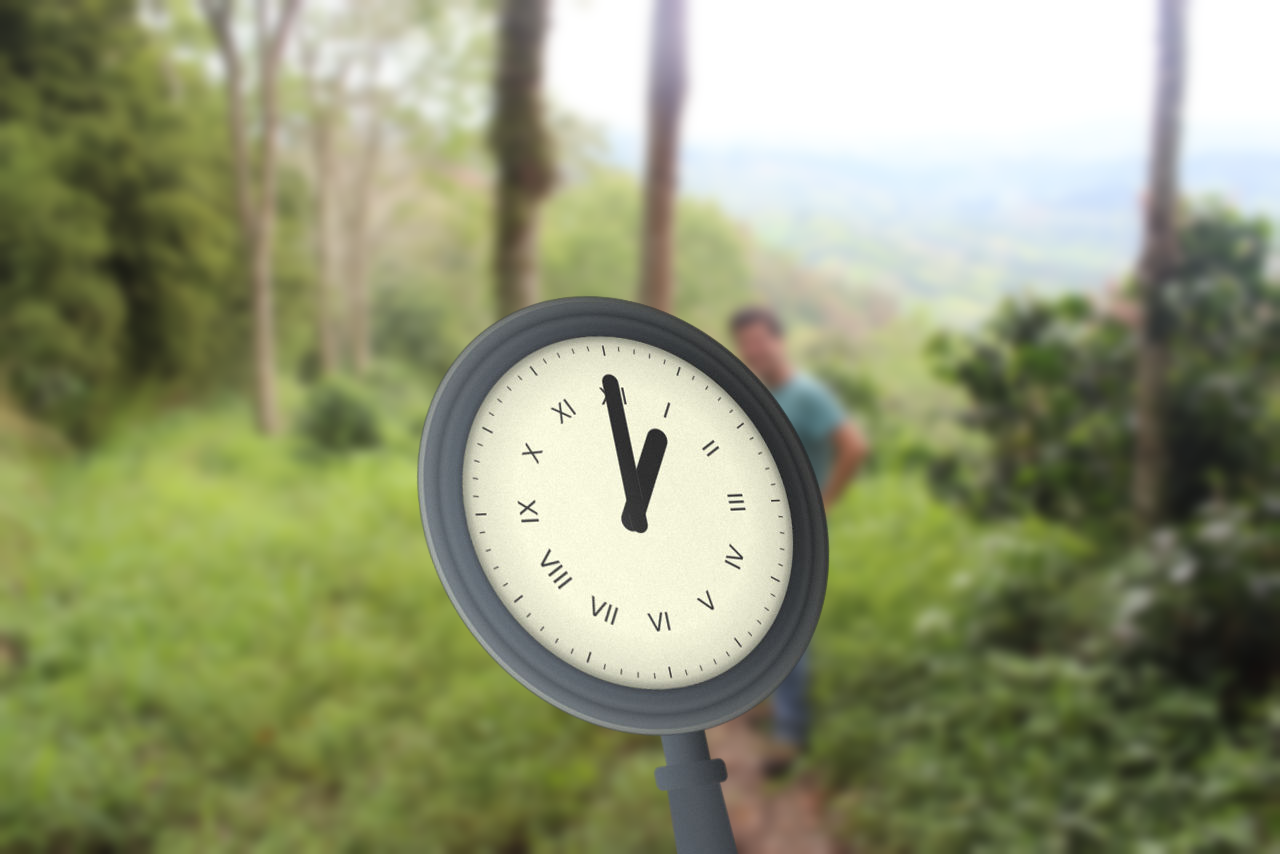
1,00
